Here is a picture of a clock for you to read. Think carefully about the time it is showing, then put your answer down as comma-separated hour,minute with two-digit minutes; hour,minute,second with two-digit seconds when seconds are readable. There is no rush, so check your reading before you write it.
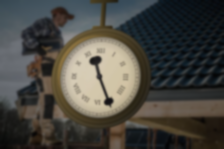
11,26
